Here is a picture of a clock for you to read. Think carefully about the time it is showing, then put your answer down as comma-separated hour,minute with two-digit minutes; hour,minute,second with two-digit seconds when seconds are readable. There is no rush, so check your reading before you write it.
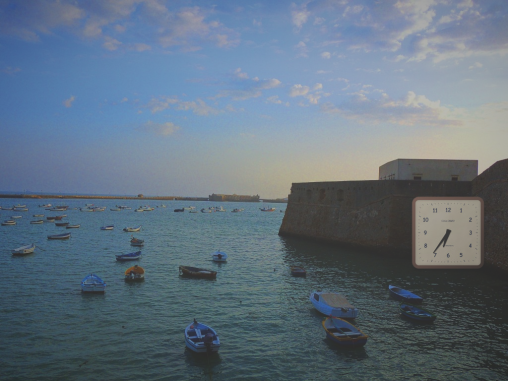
6,36
